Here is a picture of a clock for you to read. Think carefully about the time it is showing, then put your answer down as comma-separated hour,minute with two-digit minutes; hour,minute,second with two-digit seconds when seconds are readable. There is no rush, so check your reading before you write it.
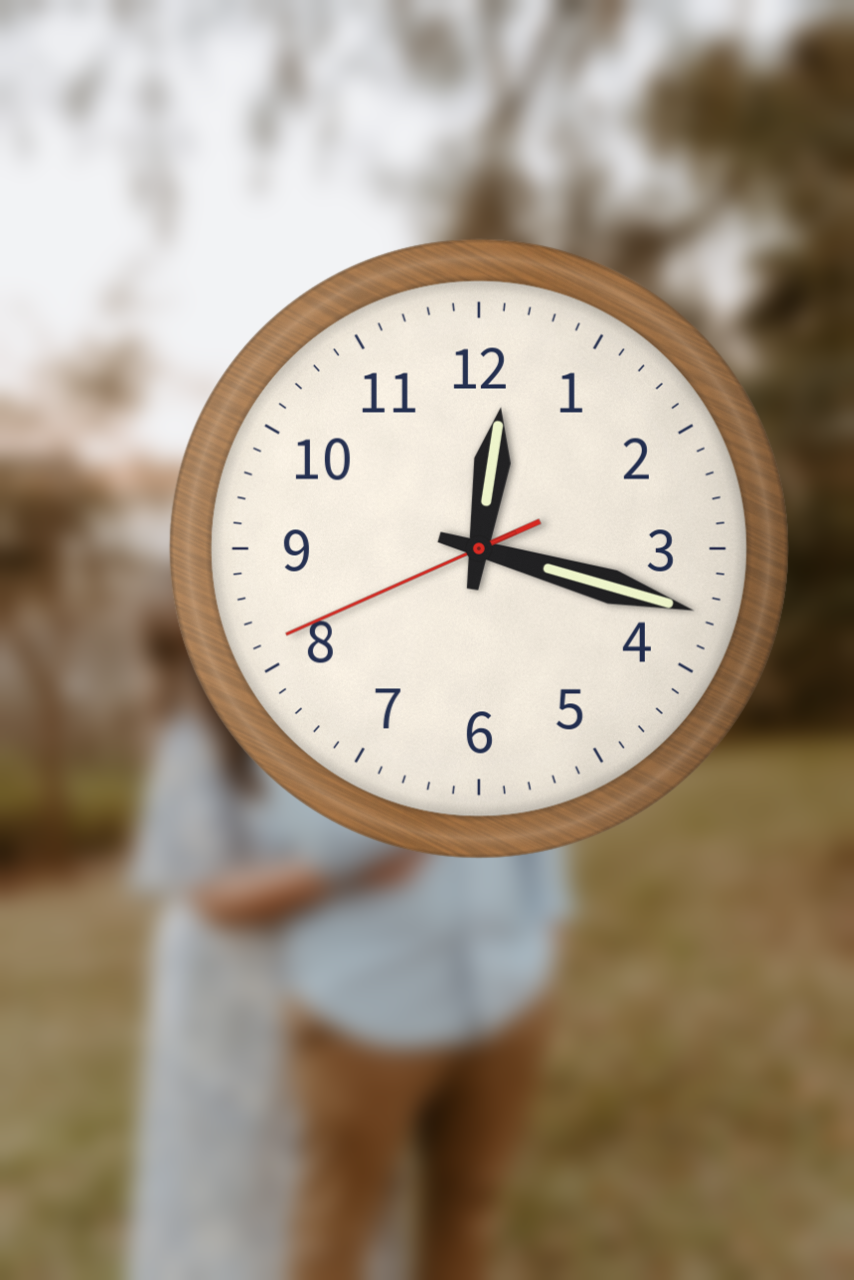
12,17,41
